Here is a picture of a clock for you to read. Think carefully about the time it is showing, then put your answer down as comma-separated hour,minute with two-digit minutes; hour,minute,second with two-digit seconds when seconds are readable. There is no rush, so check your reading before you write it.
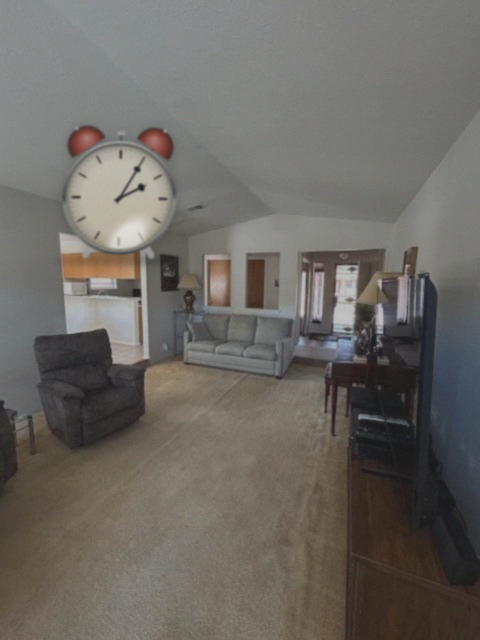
2,05
